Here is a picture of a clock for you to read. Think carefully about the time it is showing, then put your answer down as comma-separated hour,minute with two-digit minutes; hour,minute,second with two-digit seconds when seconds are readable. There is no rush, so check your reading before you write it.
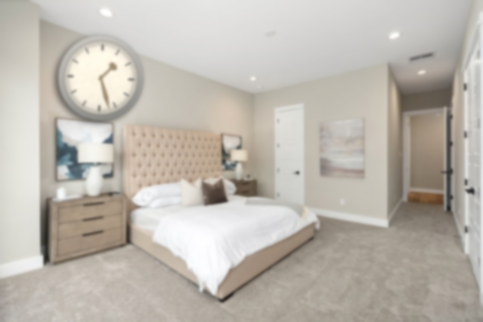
1,27
